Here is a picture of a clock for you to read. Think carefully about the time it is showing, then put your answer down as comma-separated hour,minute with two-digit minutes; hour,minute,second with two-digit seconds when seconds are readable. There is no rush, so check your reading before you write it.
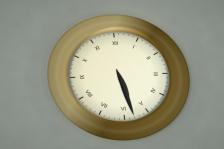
5,28
